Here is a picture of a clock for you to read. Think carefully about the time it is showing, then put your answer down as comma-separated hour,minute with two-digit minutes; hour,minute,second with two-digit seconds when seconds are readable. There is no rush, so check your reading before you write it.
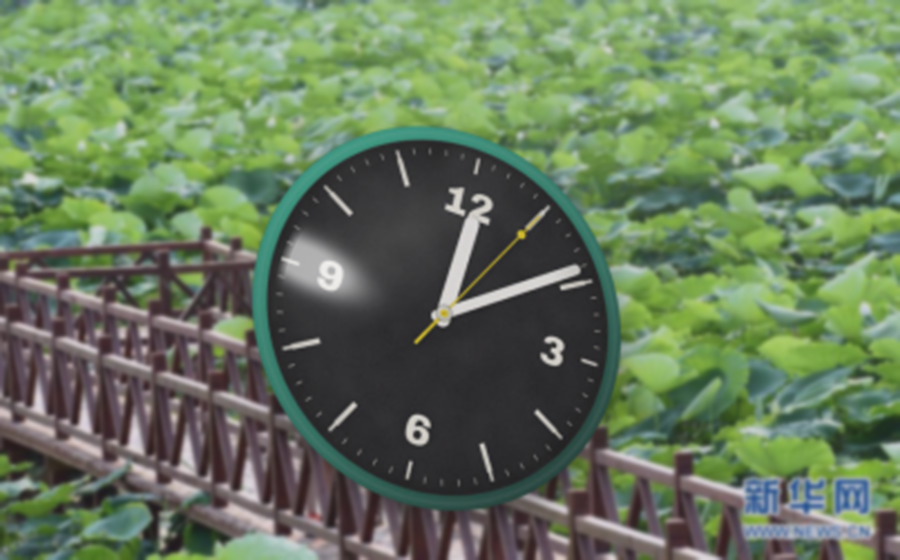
12,09,05
